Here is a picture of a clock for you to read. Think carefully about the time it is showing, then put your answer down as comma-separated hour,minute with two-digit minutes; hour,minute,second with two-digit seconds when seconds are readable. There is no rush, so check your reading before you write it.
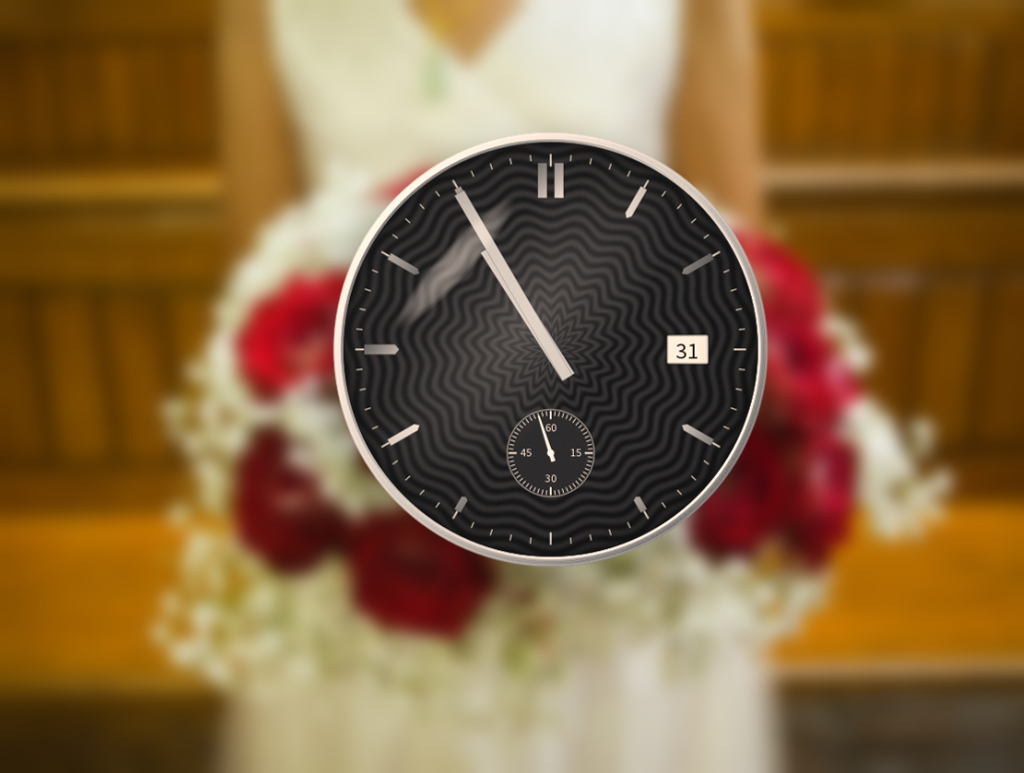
10,54,57
